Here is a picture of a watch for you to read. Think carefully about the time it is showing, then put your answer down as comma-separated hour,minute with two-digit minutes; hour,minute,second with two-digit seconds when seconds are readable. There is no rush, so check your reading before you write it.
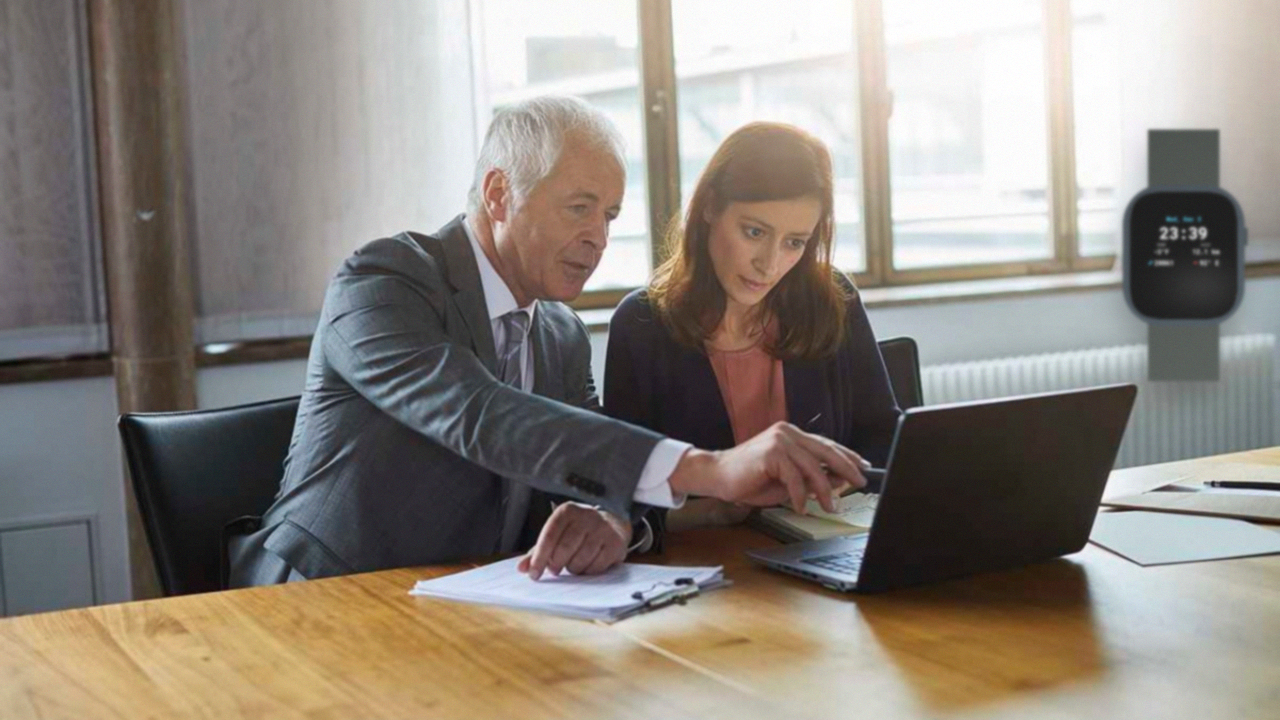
23,39
